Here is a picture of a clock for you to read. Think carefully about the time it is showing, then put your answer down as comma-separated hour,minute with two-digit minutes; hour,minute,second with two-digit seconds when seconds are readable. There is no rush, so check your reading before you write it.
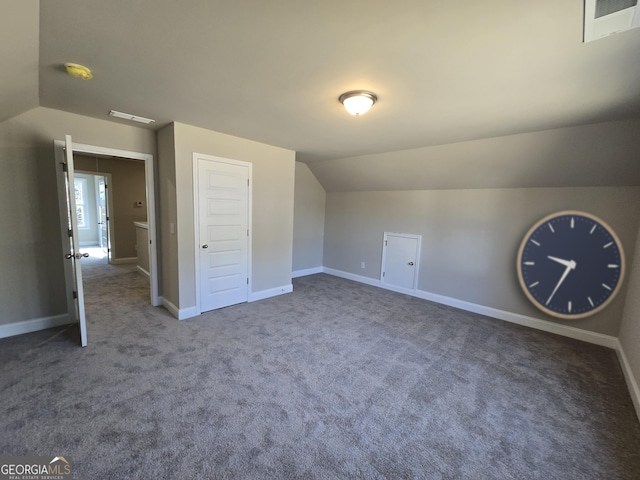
9,35
